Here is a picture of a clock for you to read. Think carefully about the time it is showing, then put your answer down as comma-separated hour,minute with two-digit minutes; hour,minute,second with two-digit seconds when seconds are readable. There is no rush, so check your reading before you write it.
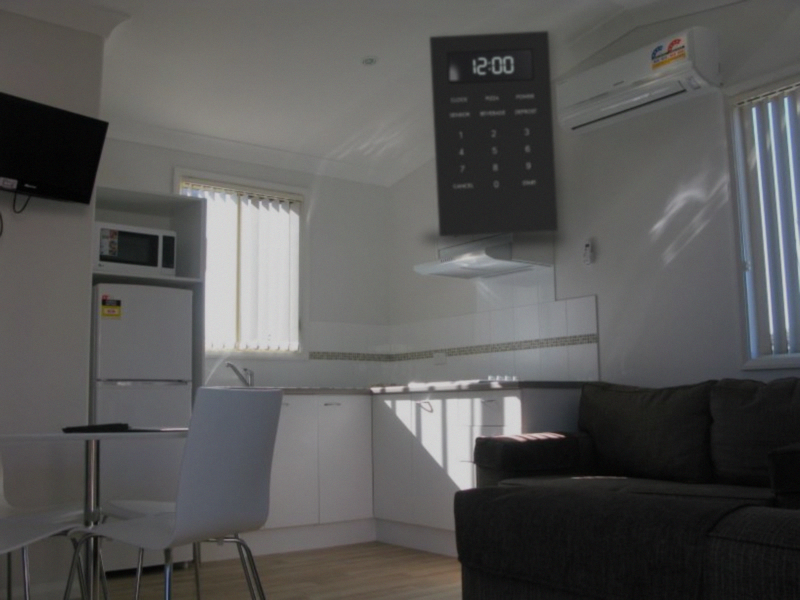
12,00
